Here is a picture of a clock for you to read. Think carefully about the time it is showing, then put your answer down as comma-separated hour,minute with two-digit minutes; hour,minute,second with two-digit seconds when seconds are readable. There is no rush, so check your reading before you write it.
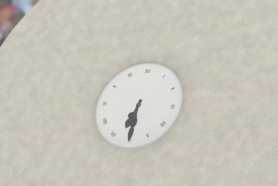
6,30
